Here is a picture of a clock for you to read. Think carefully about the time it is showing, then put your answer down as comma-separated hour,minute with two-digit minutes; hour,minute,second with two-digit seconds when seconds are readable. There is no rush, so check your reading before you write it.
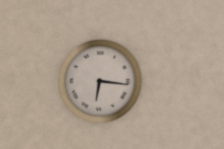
6,16
